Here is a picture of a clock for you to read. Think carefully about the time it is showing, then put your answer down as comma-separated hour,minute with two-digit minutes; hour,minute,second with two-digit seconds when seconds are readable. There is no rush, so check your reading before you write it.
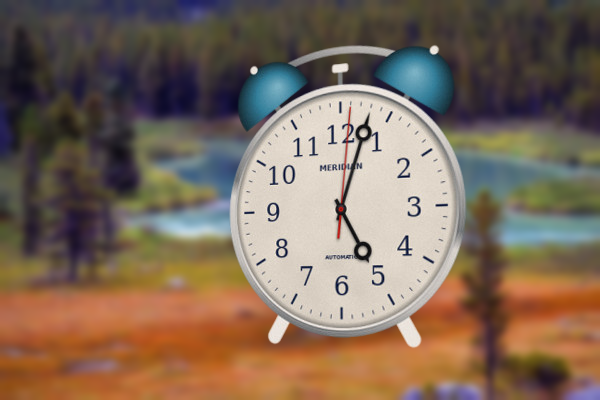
5,03,01
